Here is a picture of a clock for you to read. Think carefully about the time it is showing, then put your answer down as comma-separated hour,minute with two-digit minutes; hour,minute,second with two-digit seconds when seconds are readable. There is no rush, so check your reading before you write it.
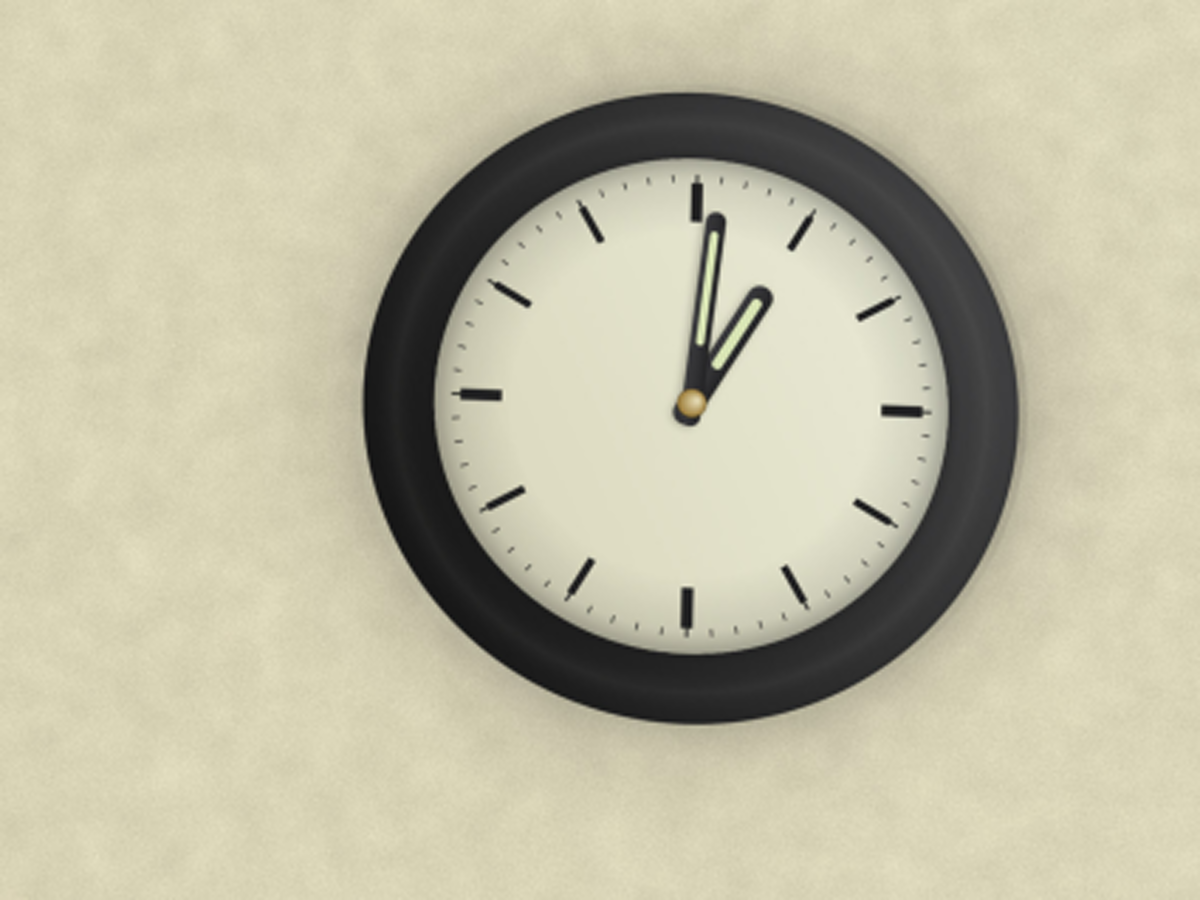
1,01
